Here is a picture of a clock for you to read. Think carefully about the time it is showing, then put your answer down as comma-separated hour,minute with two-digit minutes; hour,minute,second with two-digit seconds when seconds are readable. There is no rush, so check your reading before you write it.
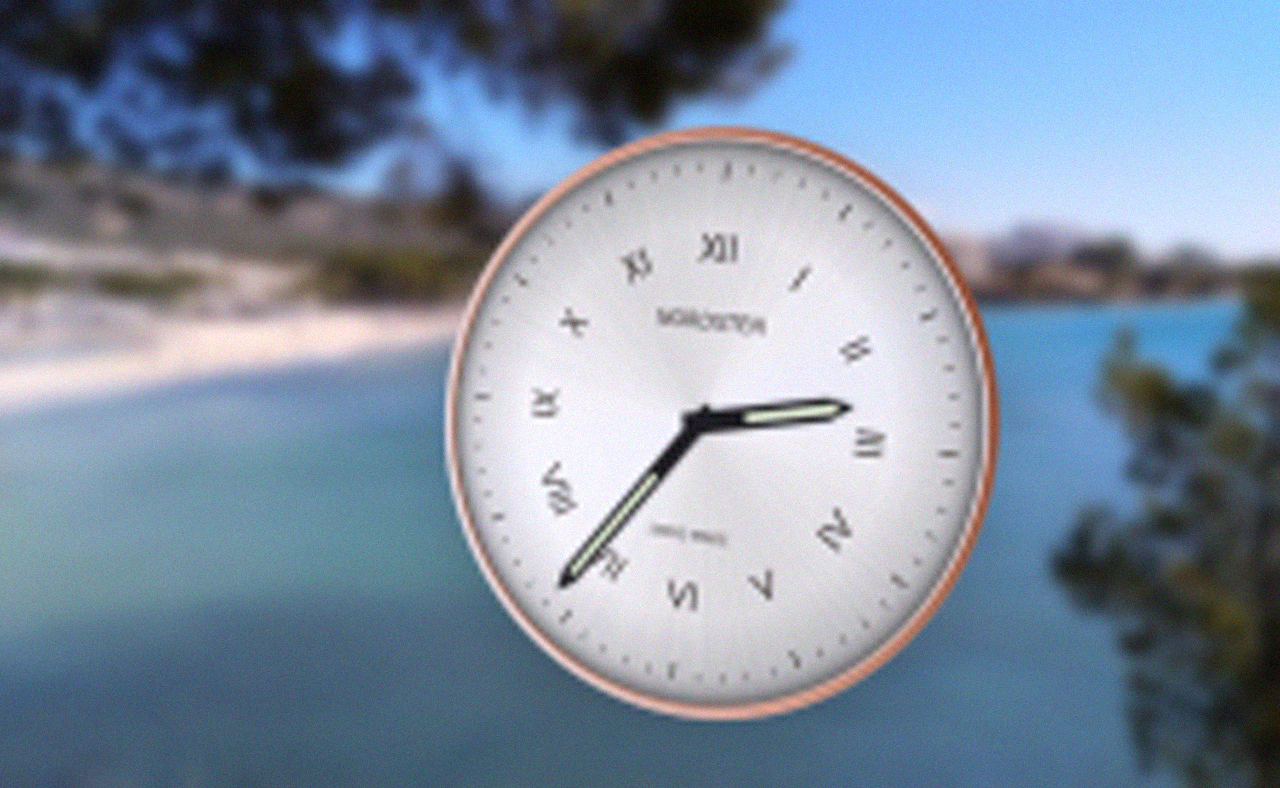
2,36
